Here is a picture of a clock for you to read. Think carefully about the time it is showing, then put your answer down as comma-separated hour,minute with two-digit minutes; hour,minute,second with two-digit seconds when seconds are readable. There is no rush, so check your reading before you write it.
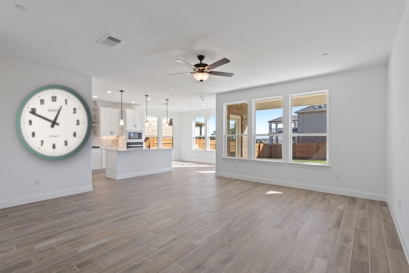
12,49
